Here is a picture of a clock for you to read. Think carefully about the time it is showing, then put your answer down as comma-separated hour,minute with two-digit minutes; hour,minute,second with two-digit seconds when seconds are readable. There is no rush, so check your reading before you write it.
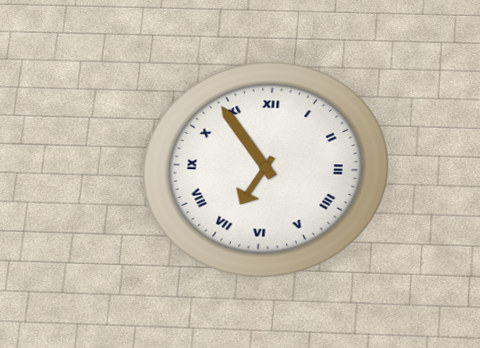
6,54
